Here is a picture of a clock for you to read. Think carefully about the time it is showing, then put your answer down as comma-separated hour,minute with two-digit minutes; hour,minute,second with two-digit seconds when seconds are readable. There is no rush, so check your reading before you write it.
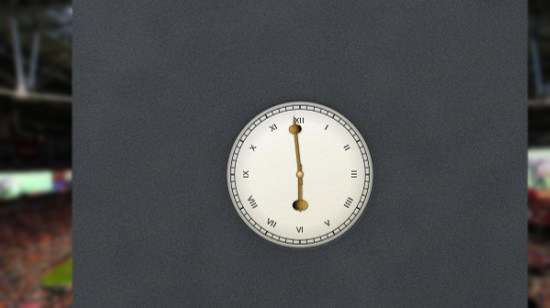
5,59
